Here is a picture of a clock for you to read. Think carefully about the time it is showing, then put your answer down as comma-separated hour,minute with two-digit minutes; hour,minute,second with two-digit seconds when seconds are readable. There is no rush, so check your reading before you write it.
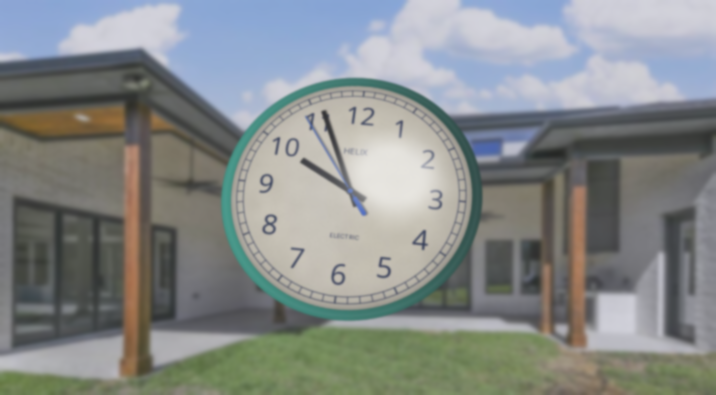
9,55,54
